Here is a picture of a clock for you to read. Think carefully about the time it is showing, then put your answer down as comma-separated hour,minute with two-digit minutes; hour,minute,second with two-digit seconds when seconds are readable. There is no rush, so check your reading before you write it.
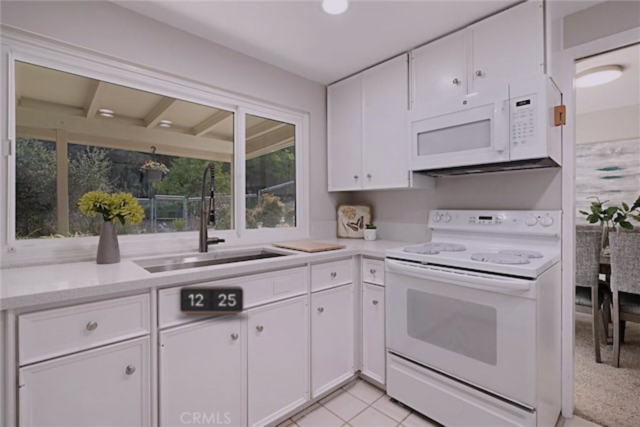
12,25
